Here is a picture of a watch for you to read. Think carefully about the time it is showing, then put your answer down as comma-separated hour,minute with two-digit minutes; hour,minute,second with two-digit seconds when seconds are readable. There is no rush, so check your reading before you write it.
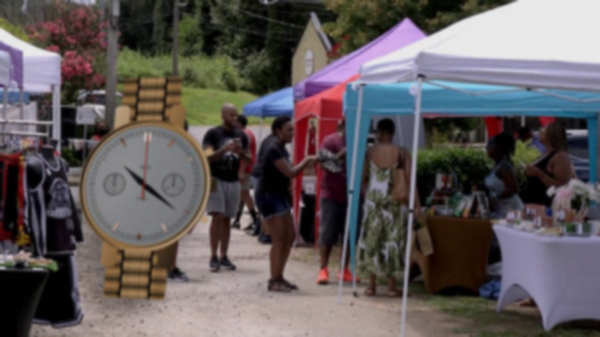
10,21
